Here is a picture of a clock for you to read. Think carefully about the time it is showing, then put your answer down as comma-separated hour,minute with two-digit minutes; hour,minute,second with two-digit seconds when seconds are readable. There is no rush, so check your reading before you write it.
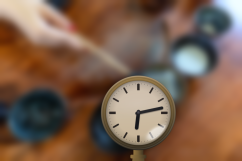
6,13
